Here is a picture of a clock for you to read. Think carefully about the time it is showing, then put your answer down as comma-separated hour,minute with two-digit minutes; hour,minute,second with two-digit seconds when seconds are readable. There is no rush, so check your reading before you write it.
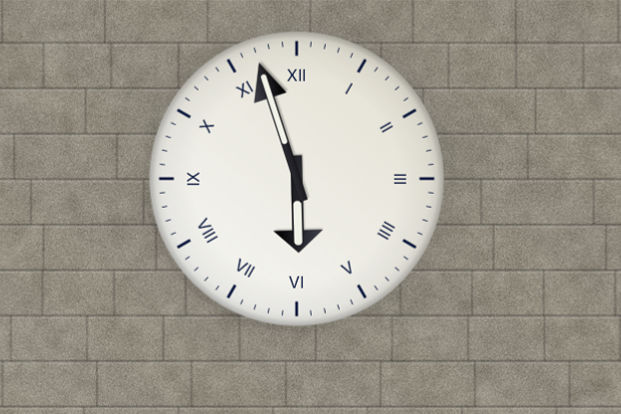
5,57
